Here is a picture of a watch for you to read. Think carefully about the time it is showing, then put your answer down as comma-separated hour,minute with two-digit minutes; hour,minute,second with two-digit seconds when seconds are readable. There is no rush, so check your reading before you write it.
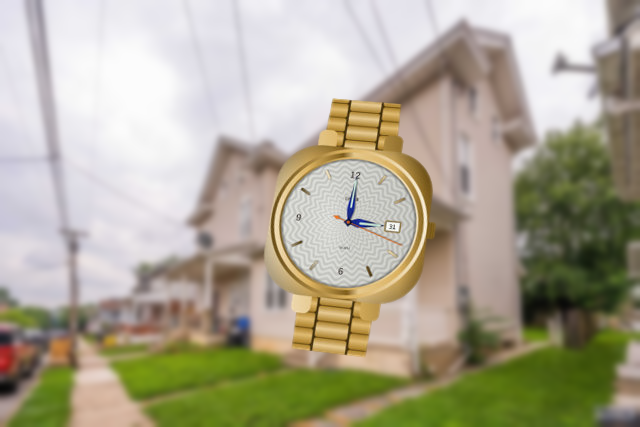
3,00,18
